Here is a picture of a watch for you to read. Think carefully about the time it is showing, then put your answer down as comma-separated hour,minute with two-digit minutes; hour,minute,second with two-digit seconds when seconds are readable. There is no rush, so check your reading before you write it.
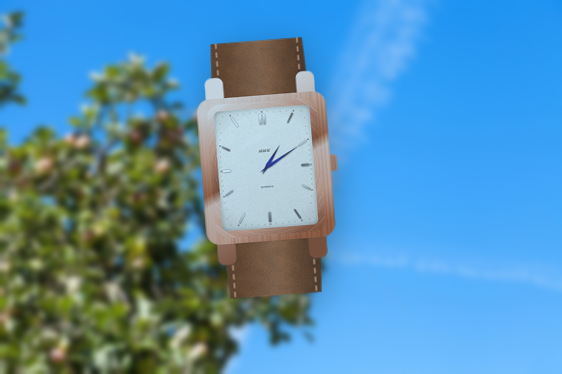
1,10
